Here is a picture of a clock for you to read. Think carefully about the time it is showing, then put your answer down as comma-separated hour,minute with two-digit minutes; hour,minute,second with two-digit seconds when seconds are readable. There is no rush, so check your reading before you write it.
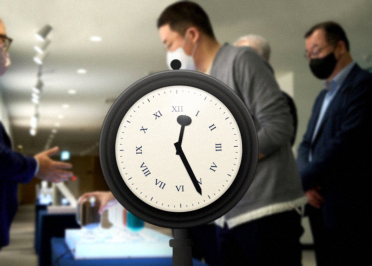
12,26
